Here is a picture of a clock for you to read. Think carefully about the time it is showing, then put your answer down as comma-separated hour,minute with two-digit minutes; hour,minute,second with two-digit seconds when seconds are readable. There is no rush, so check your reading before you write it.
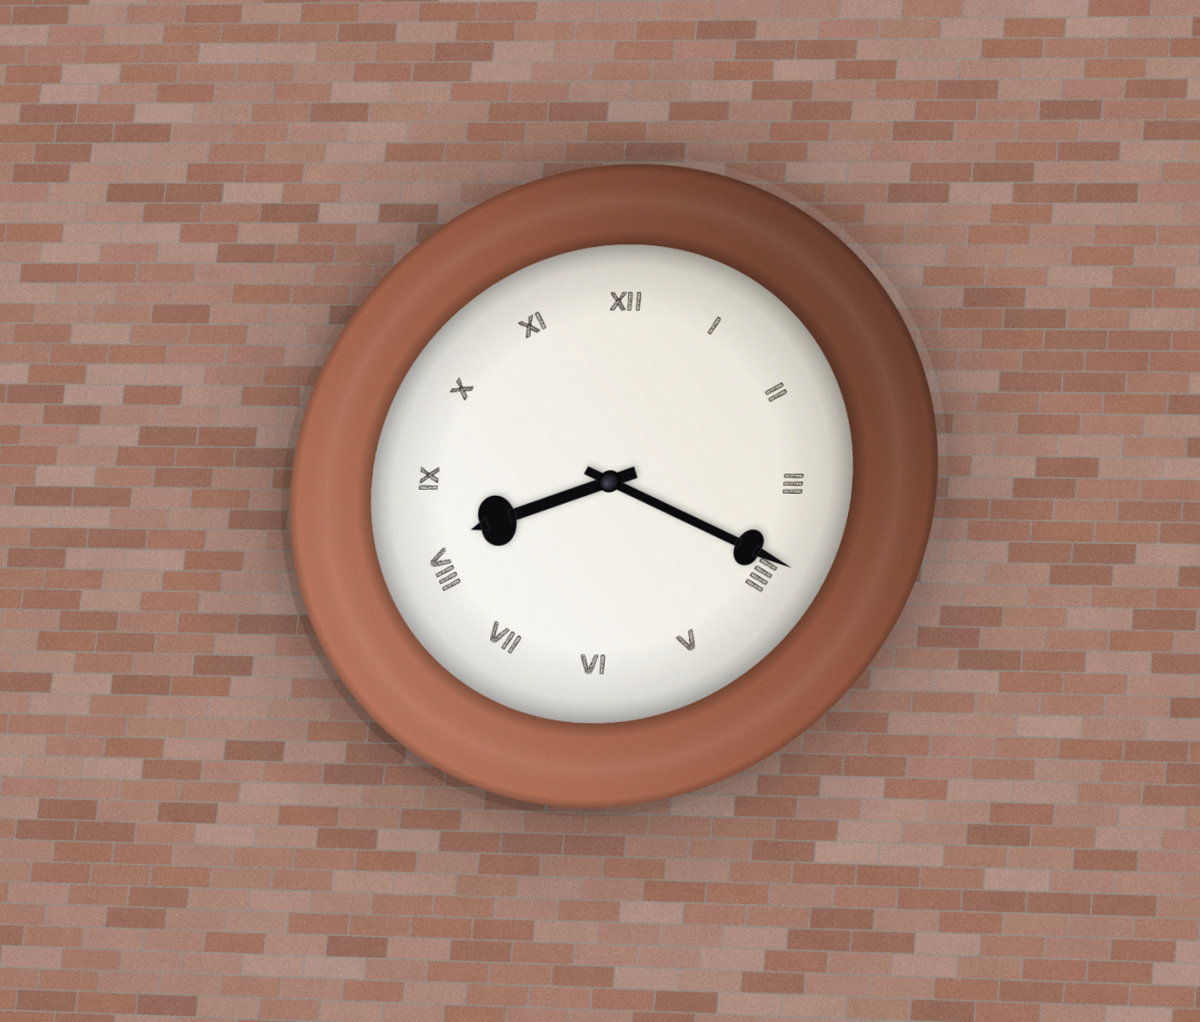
8,19
